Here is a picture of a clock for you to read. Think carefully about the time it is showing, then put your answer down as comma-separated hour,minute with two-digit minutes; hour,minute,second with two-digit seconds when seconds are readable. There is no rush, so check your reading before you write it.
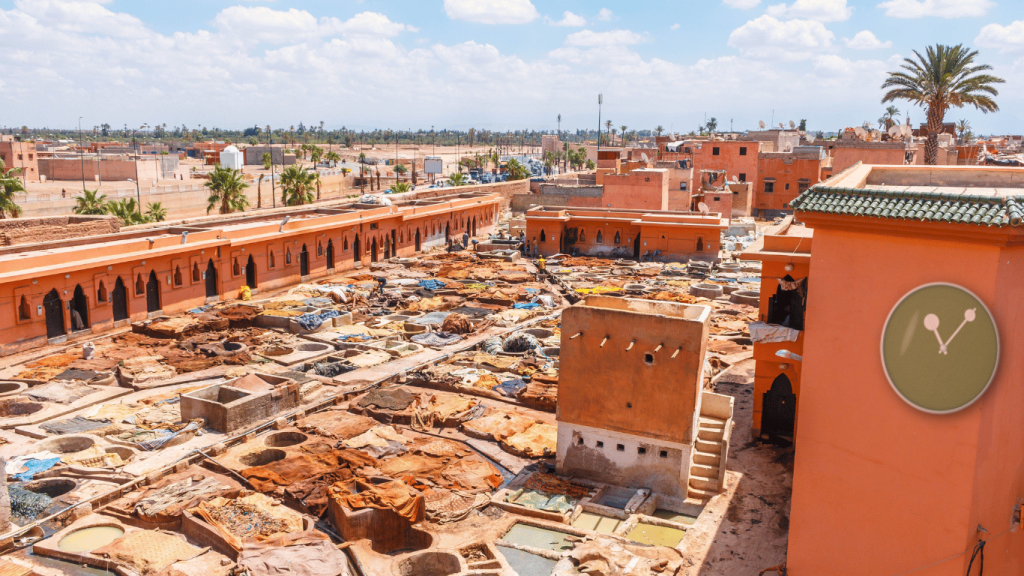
11,07
